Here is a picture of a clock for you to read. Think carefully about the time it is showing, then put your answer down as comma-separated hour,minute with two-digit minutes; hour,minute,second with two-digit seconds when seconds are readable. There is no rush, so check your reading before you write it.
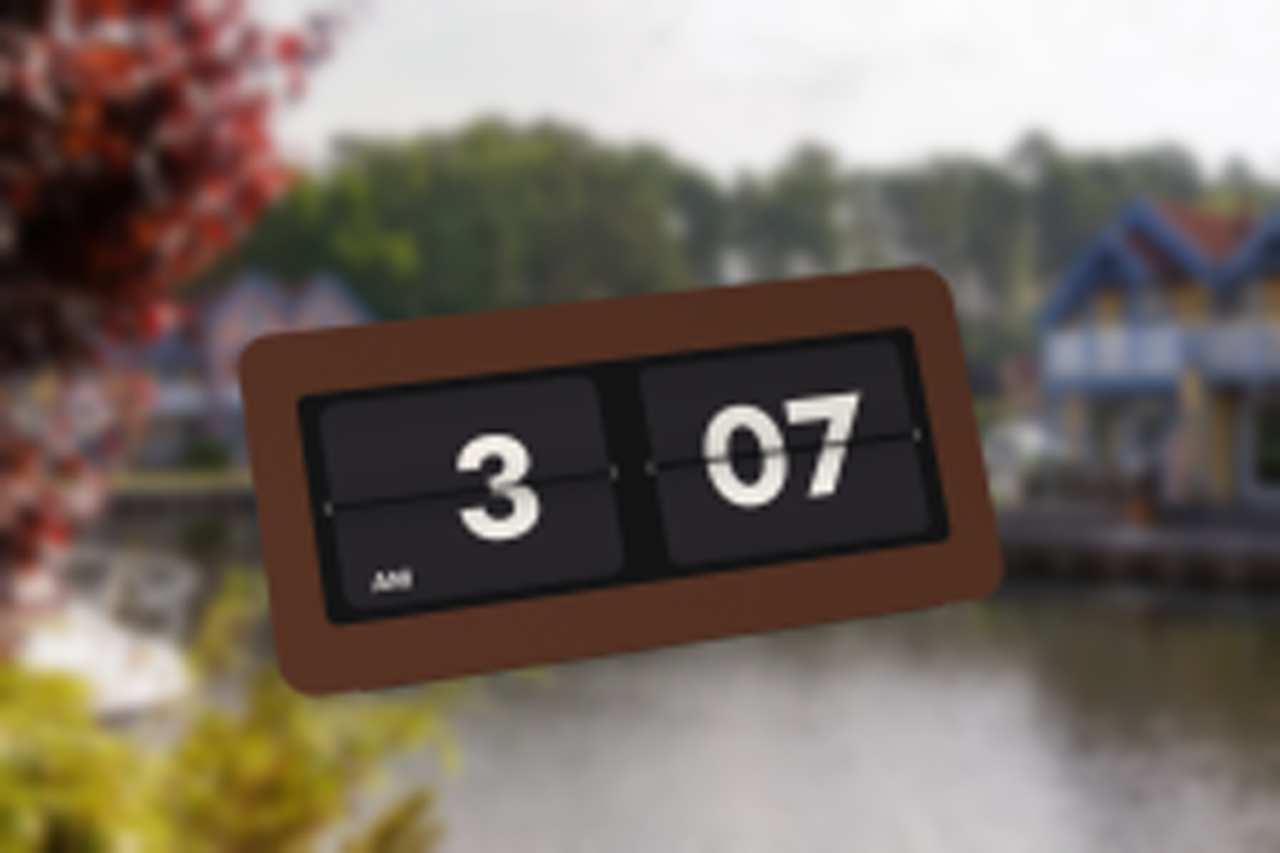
3,07
